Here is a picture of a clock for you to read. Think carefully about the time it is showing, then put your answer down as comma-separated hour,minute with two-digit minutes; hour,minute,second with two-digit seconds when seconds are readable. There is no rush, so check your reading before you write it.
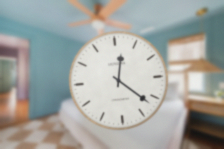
12,22
